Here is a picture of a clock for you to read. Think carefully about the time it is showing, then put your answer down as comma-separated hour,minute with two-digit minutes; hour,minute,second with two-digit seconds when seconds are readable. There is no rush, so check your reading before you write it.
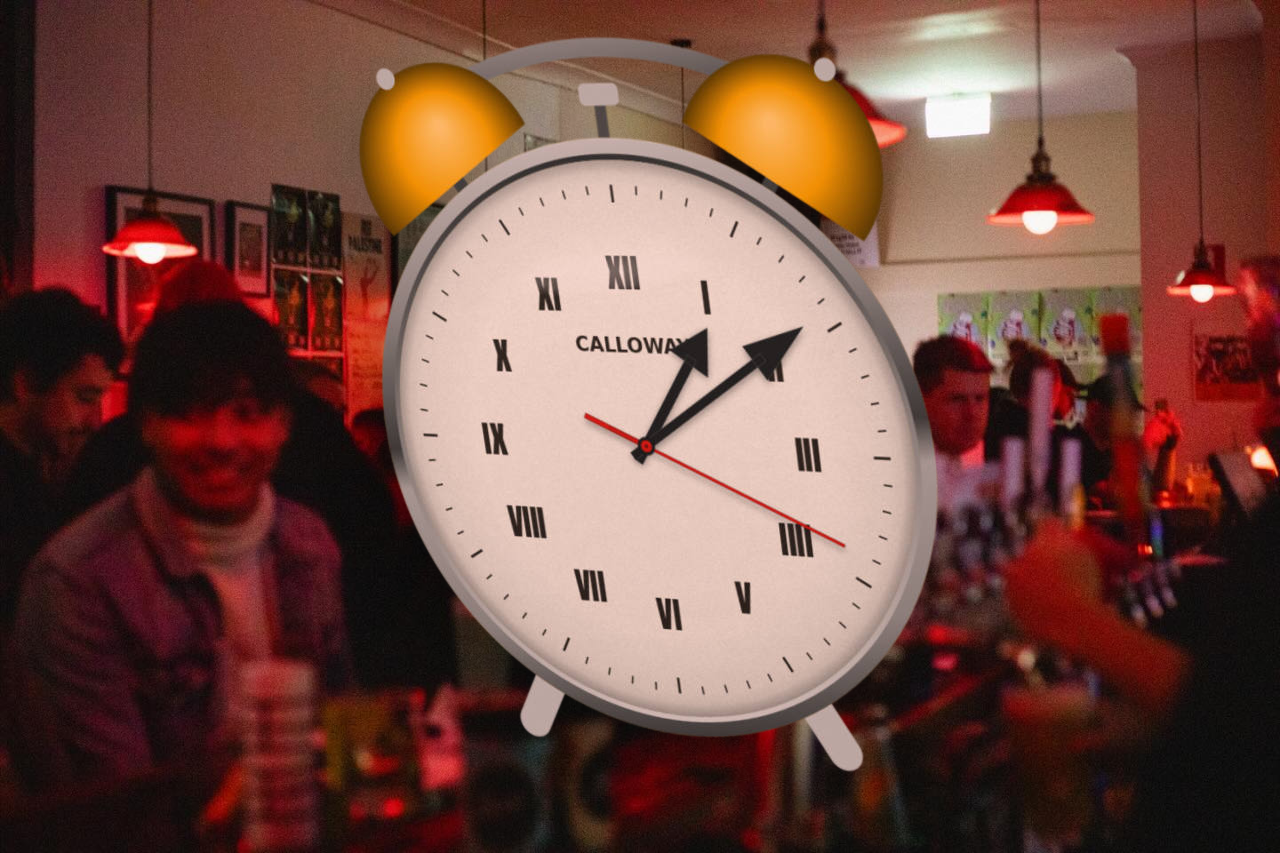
1,09,19
